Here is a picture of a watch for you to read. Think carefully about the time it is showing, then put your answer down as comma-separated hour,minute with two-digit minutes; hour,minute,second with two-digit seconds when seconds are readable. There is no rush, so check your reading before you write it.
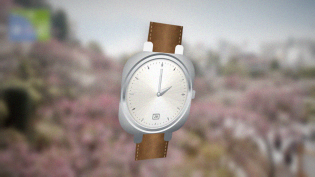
2,00
